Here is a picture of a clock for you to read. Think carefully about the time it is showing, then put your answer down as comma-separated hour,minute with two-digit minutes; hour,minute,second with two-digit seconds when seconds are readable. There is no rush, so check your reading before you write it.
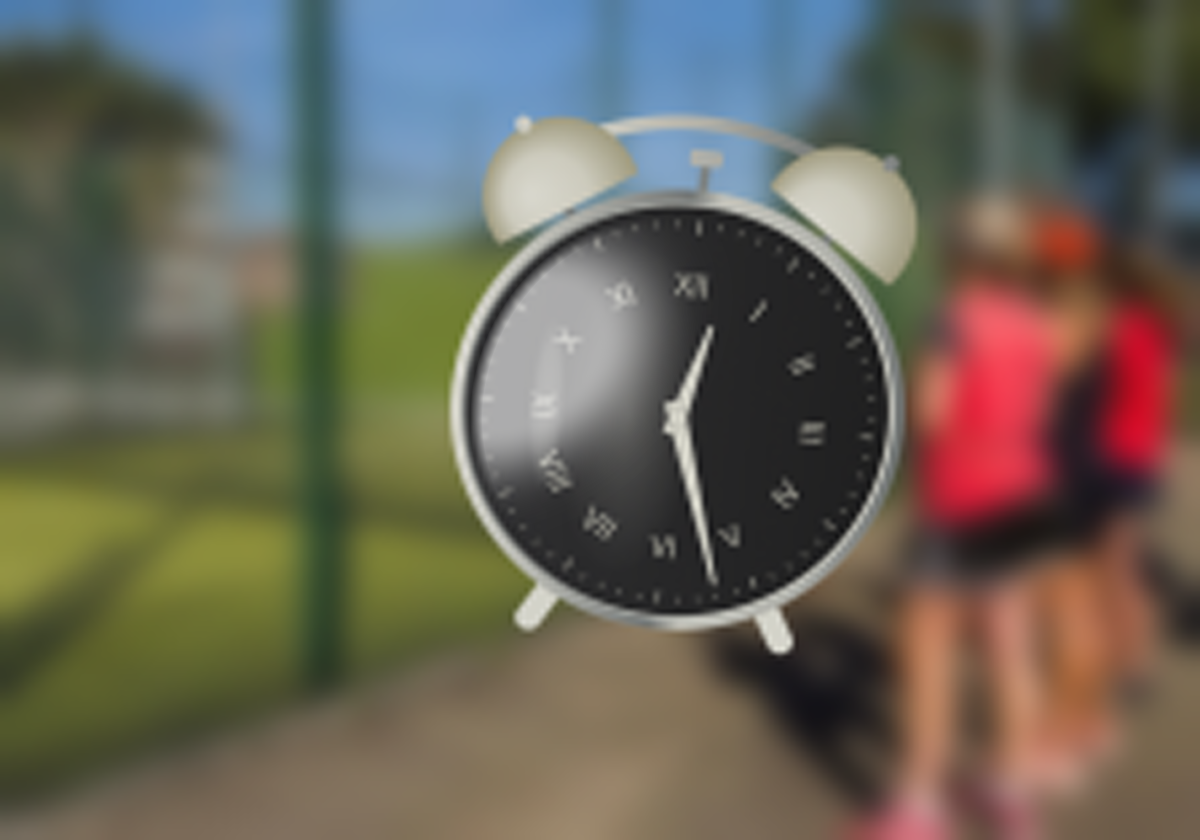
12,27
